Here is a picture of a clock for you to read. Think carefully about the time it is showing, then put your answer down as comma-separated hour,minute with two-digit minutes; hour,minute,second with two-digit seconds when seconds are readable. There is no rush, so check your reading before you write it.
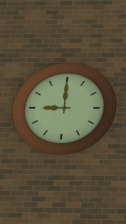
9,00
